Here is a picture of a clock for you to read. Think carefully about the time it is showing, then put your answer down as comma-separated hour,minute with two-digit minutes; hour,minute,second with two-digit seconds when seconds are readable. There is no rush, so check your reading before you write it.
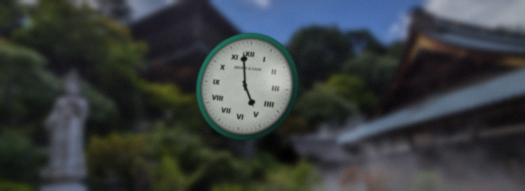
4,58
